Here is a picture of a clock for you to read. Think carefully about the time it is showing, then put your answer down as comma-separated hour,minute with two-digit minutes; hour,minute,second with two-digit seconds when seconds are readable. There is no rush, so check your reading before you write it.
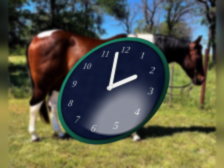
1,58
